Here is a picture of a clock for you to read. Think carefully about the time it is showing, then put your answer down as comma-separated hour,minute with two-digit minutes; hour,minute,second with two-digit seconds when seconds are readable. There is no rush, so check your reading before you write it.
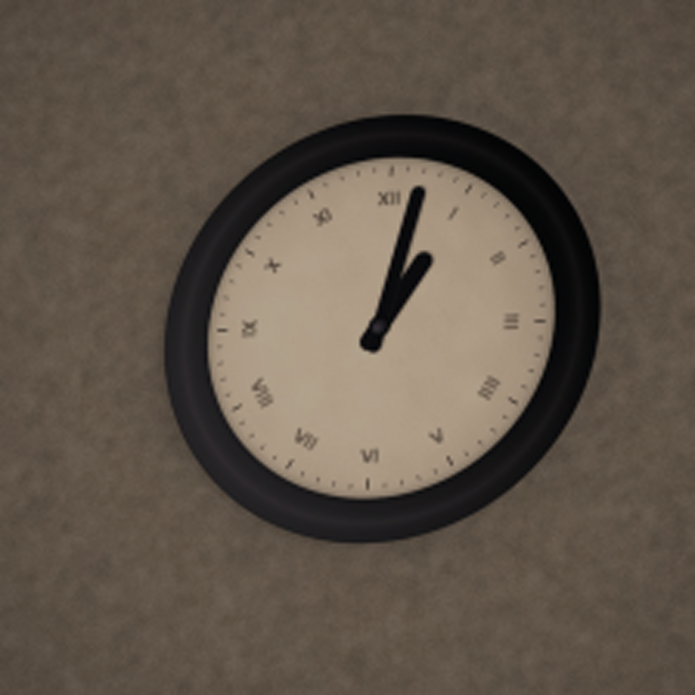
1,02
